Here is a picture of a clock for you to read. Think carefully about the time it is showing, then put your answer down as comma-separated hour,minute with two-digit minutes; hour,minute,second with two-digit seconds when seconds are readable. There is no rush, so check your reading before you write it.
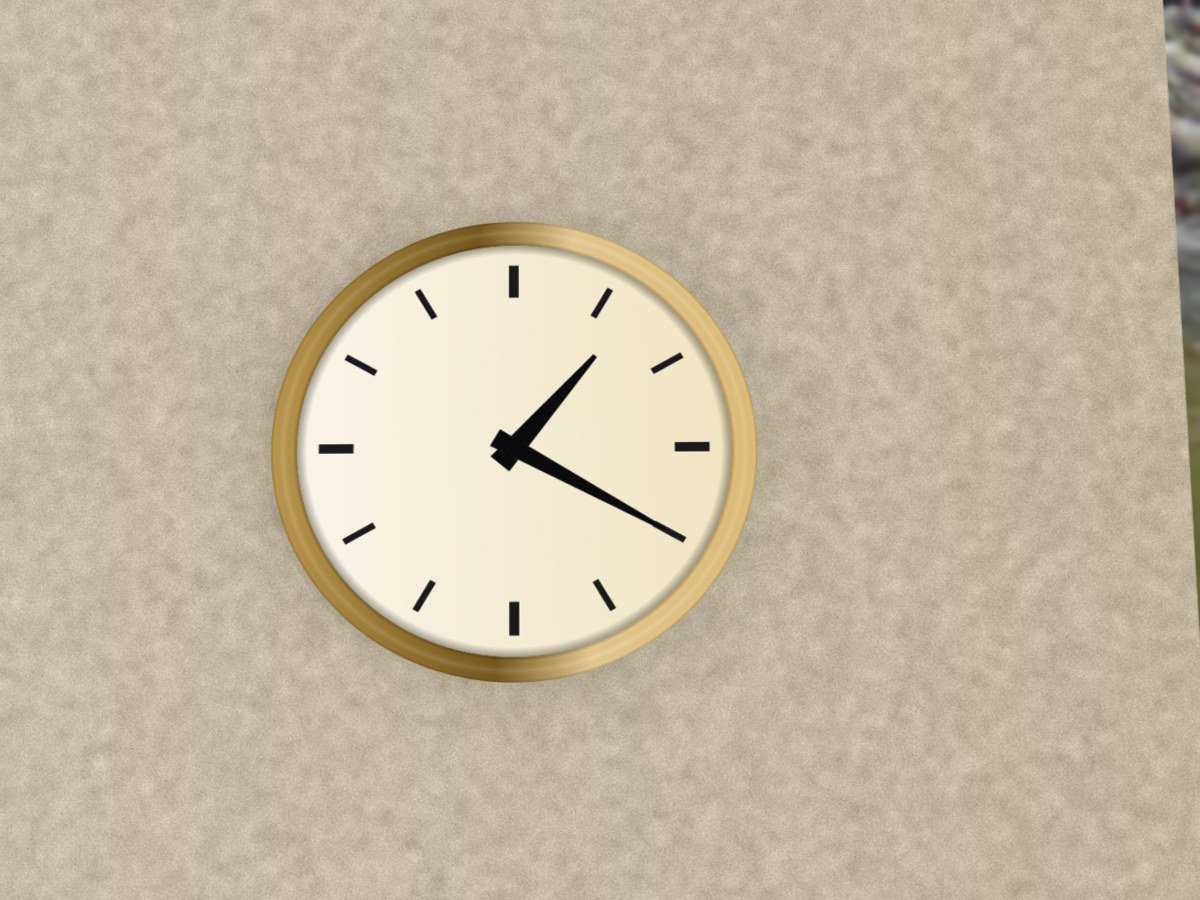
1,20
